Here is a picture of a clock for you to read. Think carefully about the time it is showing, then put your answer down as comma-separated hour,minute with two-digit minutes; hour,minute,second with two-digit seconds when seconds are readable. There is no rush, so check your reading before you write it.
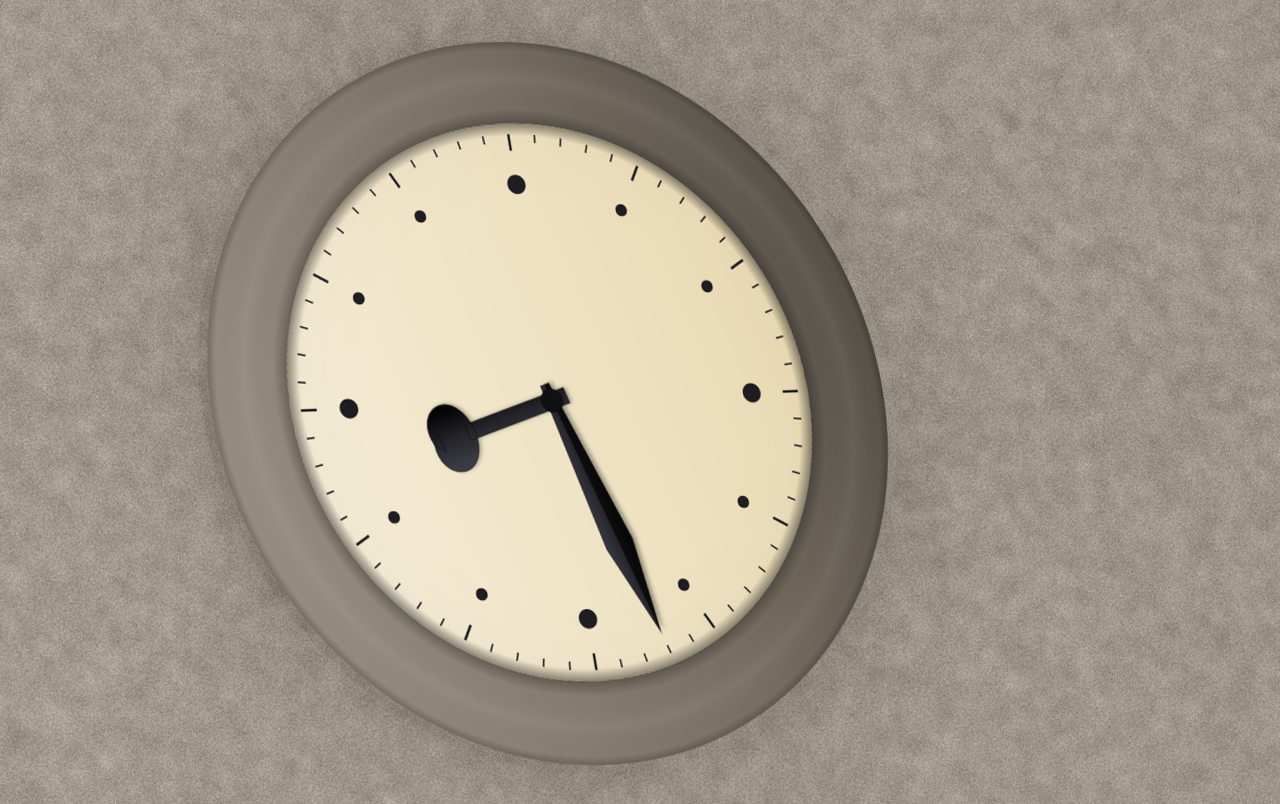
8,27
